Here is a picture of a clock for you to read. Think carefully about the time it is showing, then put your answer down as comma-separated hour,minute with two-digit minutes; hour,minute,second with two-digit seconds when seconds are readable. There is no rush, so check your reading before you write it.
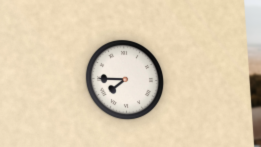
7,45
